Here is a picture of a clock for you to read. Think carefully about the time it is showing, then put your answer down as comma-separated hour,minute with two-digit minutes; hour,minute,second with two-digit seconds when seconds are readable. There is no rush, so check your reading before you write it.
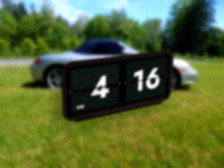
4,16
